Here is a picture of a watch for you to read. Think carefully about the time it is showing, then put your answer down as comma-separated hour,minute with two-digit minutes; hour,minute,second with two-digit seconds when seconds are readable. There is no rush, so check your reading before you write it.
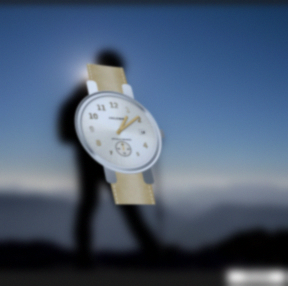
1,09
